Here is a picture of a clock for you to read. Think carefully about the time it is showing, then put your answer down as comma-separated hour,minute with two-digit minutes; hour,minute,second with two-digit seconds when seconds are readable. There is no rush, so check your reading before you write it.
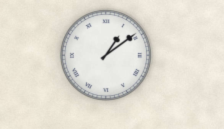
1,09
